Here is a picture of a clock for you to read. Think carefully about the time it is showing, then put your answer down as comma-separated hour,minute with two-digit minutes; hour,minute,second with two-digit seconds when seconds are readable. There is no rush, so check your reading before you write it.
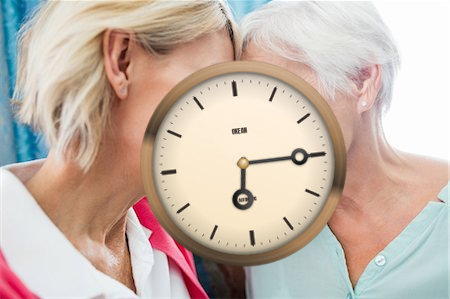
6,15
